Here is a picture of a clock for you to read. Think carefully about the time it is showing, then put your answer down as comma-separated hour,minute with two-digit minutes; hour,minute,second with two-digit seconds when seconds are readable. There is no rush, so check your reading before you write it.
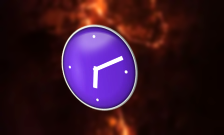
6,11
